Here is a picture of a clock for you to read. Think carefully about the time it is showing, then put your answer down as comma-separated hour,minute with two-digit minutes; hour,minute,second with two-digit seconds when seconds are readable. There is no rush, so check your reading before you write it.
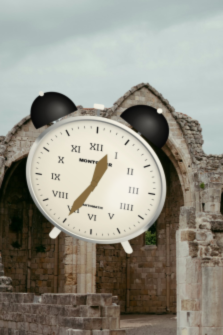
12,35
